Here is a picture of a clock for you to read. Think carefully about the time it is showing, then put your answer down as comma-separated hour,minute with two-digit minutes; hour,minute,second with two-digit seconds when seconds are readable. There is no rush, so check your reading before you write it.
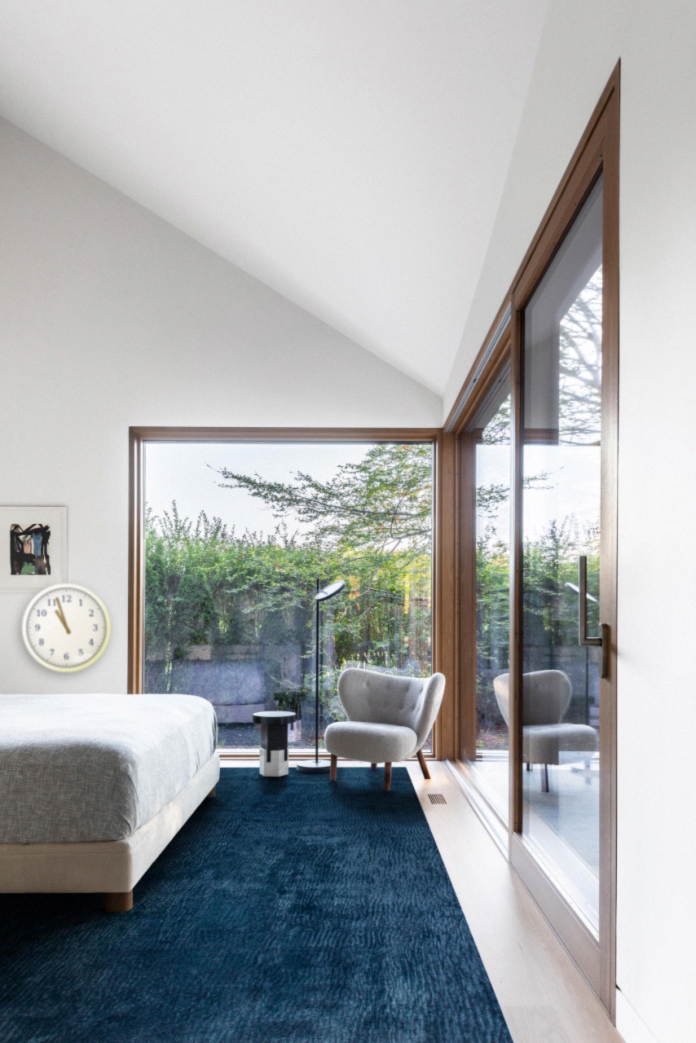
10,57
